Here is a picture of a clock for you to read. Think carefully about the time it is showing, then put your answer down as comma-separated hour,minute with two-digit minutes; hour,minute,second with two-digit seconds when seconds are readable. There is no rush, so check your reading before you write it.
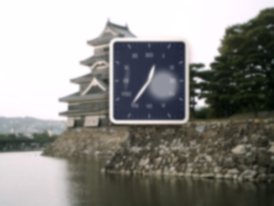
12,36
